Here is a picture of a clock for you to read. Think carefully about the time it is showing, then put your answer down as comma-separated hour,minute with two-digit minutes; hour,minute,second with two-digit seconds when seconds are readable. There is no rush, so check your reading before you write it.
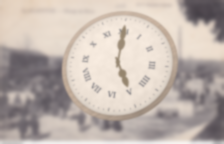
5,00
